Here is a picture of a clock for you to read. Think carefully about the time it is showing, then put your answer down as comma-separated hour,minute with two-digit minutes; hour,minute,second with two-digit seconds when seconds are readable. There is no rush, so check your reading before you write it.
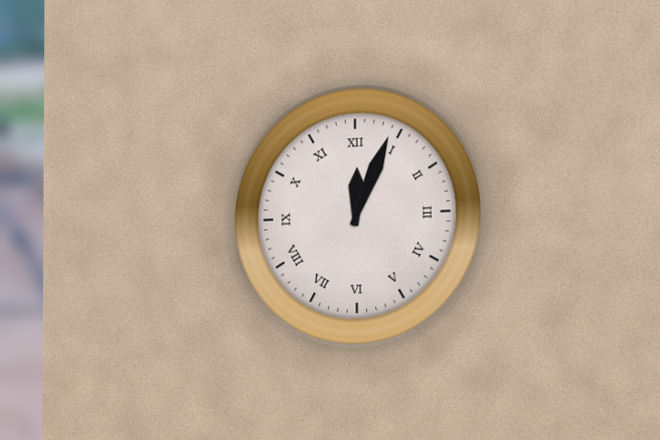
12,04
